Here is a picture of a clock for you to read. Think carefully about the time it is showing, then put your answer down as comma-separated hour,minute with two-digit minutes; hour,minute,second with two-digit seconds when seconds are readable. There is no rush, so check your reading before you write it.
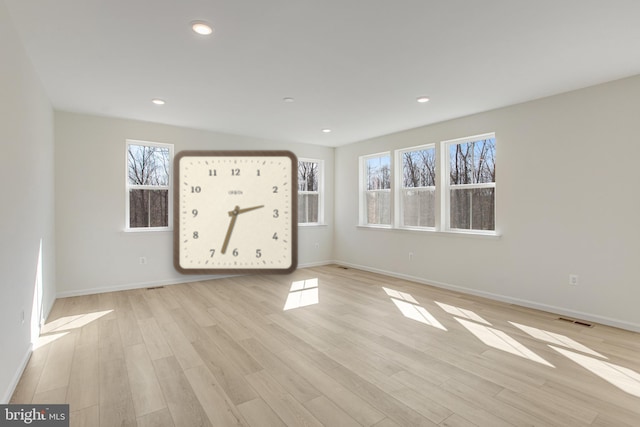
2,33
